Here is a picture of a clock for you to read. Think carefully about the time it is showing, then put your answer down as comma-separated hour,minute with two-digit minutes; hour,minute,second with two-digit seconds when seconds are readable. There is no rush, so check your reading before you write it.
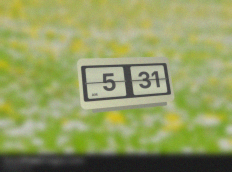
5,31
